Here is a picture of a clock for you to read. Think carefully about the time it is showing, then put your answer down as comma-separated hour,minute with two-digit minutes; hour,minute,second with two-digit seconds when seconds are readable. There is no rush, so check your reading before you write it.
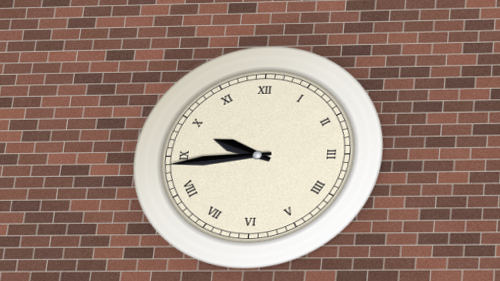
9,44
